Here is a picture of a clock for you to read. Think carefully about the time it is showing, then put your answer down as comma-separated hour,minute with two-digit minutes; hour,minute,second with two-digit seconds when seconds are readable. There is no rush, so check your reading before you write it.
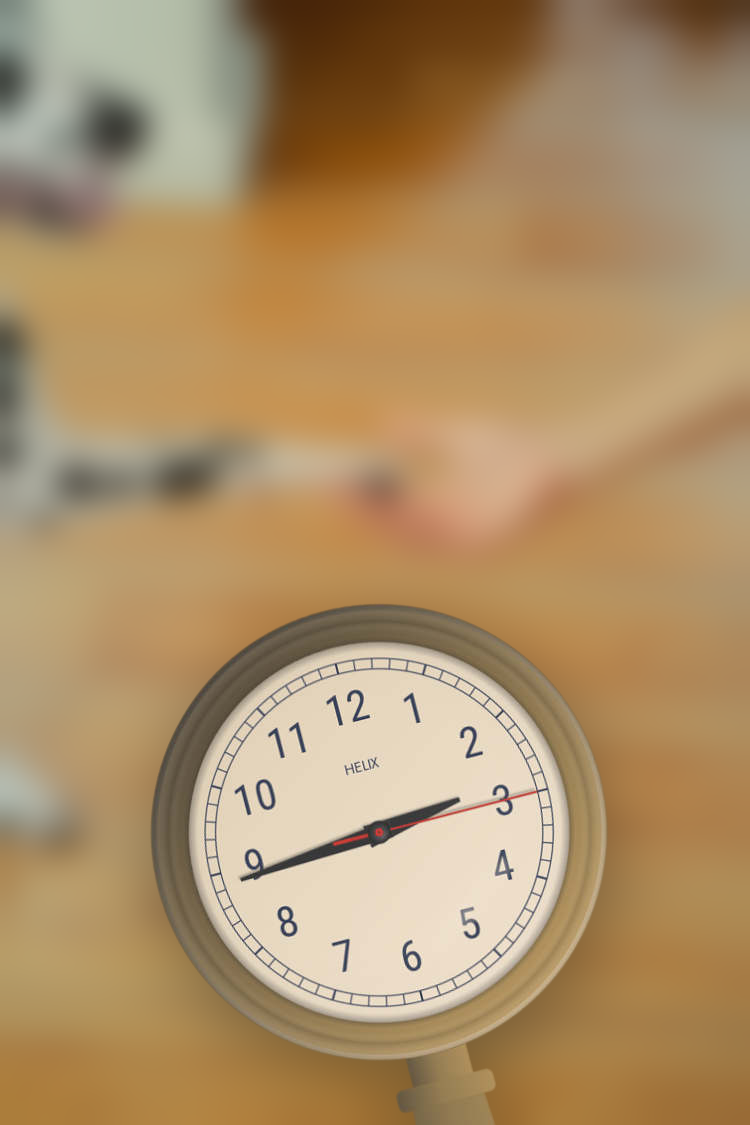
2,44,15
